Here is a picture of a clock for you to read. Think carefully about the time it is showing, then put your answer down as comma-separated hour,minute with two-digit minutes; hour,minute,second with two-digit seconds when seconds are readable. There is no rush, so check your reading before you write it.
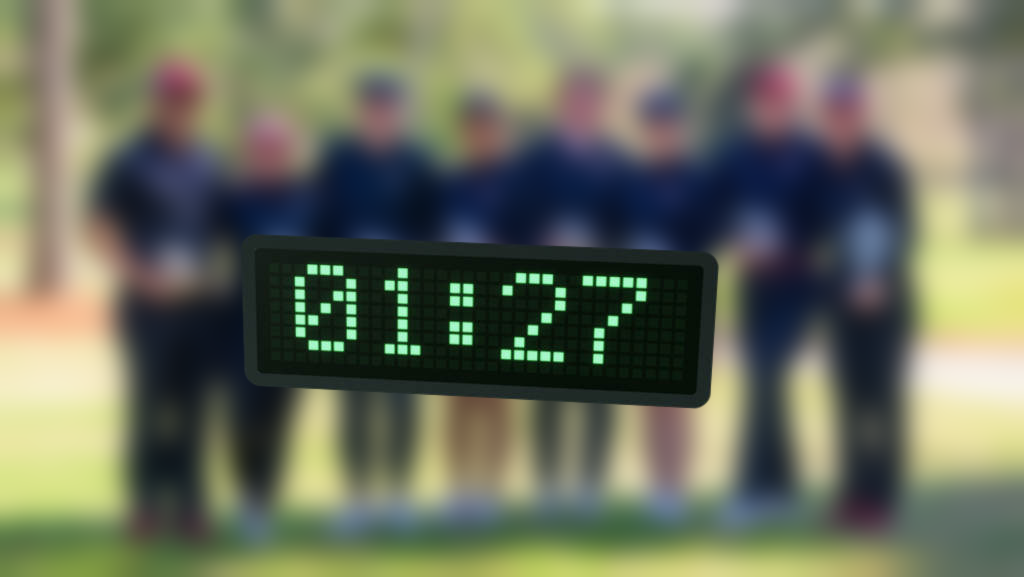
1,27
